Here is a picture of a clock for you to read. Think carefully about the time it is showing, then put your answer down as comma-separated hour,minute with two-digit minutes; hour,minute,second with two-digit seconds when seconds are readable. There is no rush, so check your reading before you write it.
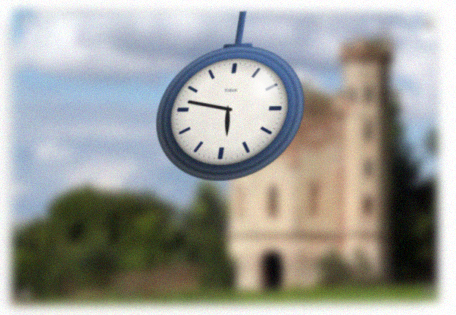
5,47
